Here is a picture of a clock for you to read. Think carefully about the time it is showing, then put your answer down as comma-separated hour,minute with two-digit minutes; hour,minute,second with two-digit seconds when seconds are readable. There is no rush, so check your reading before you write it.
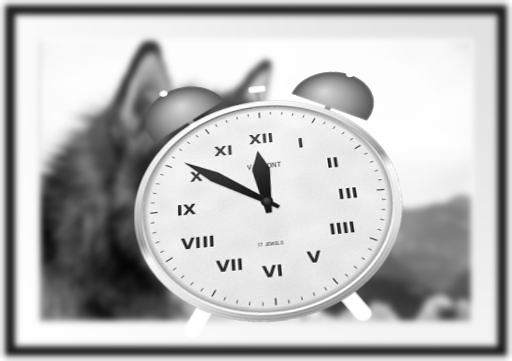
11,51
